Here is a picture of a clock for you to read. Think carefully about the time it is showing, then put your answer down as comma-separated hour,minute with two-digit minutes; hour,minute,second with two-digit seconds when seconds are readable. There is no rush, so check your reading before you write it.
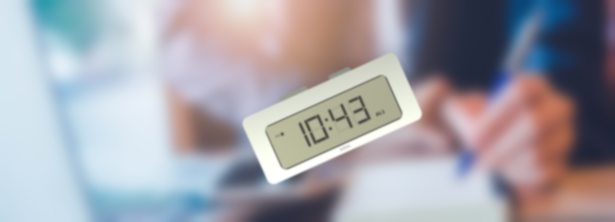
10,43
